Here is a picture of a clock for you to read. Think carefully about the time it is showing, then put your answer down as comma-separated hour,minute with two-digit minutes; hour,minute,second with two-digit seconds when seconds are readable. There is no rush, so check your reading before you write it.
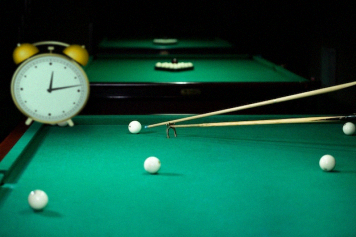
12,13
